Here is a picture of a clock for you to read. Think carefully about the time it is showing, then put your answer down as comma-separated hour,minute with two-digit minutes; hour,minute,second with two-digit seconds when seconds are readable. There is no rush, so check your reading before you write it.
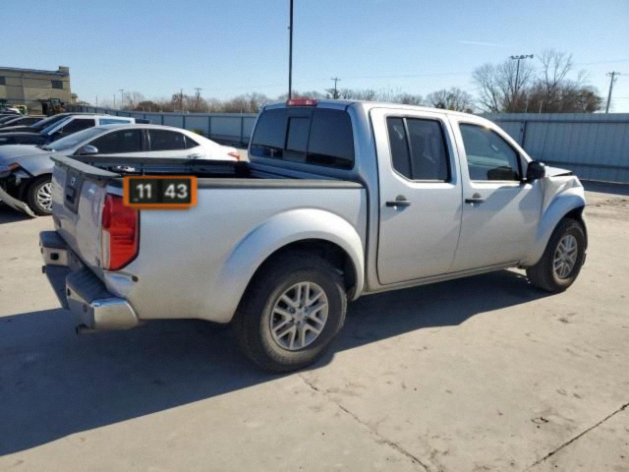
11,43
